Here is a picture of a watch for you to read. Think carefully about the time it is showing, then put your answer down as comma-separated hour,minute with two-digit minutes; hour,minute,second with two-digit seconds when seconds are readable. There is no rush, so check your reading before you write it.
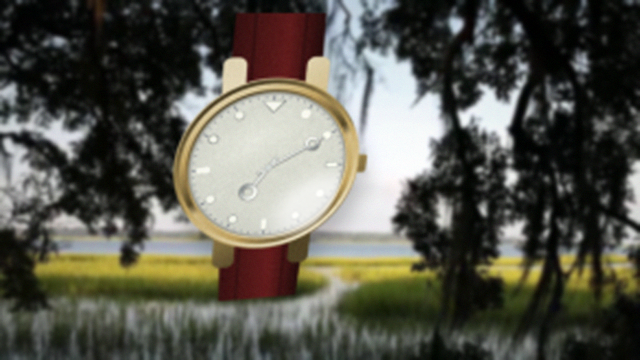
7,10
